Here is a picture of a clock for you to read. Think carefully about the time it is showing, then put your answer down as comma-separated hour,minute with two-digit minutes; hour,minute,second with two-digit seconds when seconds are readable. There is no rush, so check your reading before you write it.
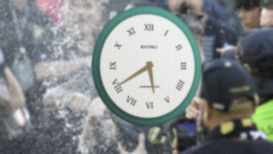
5,40
